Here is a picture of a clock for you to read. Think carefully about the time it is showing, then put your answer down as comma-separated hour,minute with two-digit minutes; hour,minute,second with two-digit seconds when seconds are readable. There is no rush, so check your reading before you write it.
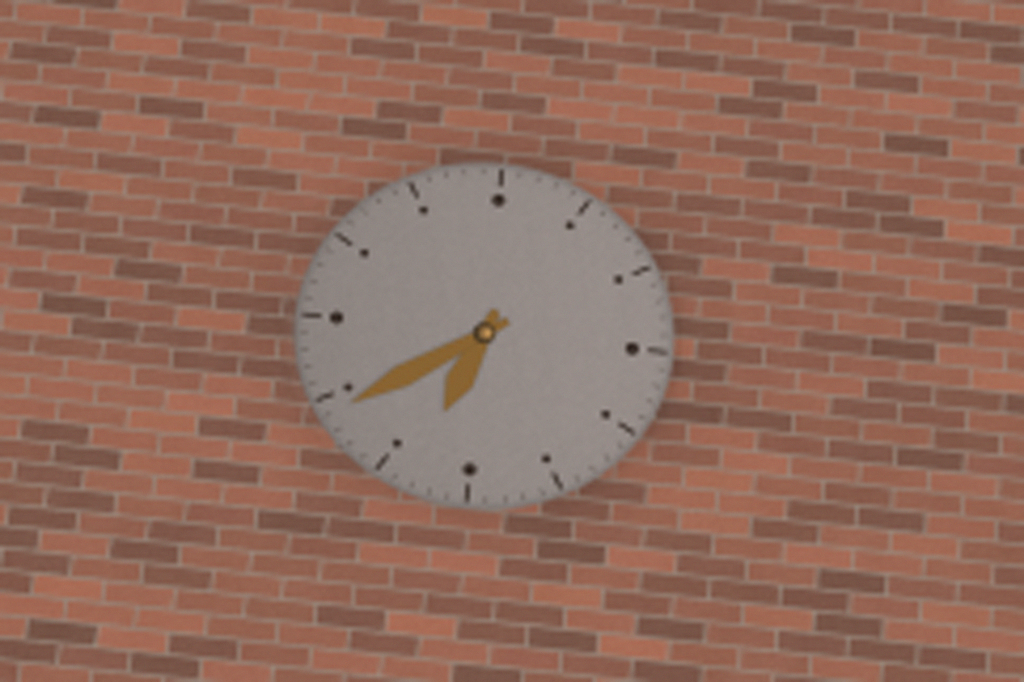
6,39
